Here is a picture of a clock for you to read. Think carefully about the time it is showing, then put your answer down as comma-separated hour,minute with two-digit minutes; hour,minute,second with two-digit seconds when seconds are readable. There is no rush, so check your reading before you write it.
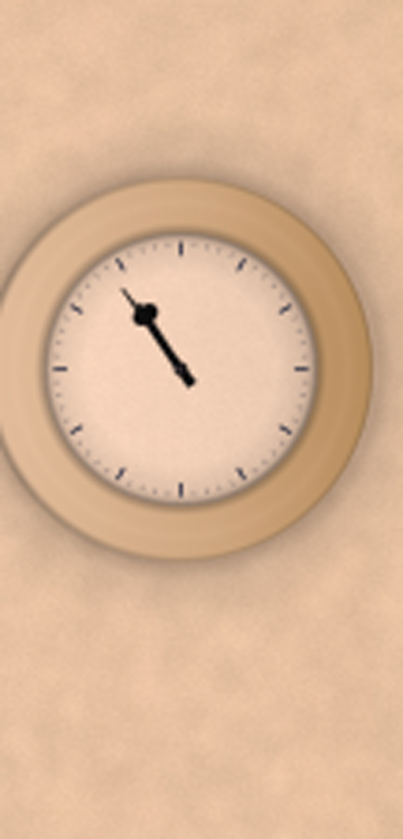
10,54
